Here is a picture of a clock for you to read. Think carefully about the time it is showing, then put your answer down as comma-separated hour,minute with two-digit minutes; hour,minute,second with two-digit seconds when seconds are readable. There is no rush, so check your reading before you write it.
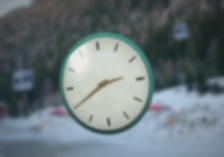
2,40
